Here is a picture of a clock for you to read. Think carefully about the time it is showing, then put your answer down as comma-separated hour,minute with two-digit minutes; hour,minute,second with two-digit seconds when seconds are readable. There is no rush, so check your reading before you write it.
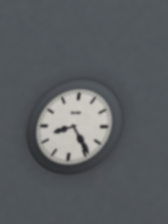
8,24
